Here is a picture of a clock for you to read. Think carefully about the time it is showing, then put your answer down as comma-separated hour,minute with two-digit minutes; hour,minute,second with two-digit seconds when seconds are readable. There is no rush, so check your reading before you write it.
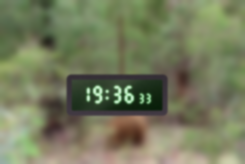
19,36
